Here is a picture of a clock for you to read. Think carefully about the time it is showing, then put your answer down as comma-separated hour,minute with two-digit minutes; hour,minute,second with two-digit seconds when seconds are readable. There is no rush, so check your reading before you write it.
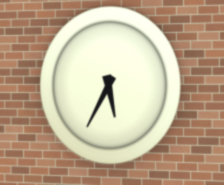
5,35
